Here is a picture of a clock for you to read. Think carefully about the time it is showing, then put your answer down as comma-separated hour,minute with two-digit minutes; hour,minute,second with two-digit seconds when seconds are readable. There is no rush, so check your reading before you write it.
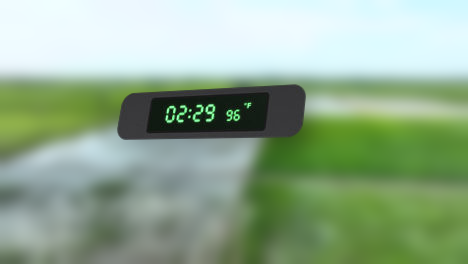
2,29
